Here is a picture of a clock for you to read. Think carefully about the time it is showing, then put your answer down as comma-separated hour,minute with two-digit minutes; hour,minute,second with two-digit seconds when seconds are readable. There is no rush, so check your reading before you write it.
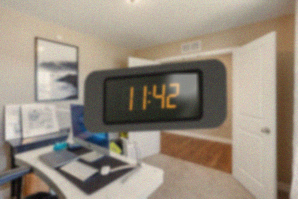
11,42
